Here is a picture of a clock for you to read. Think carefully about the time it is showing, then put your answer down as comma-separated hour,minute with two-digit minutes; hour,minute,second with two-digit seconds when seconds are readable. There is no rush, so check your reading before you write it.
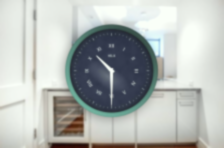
10,30
